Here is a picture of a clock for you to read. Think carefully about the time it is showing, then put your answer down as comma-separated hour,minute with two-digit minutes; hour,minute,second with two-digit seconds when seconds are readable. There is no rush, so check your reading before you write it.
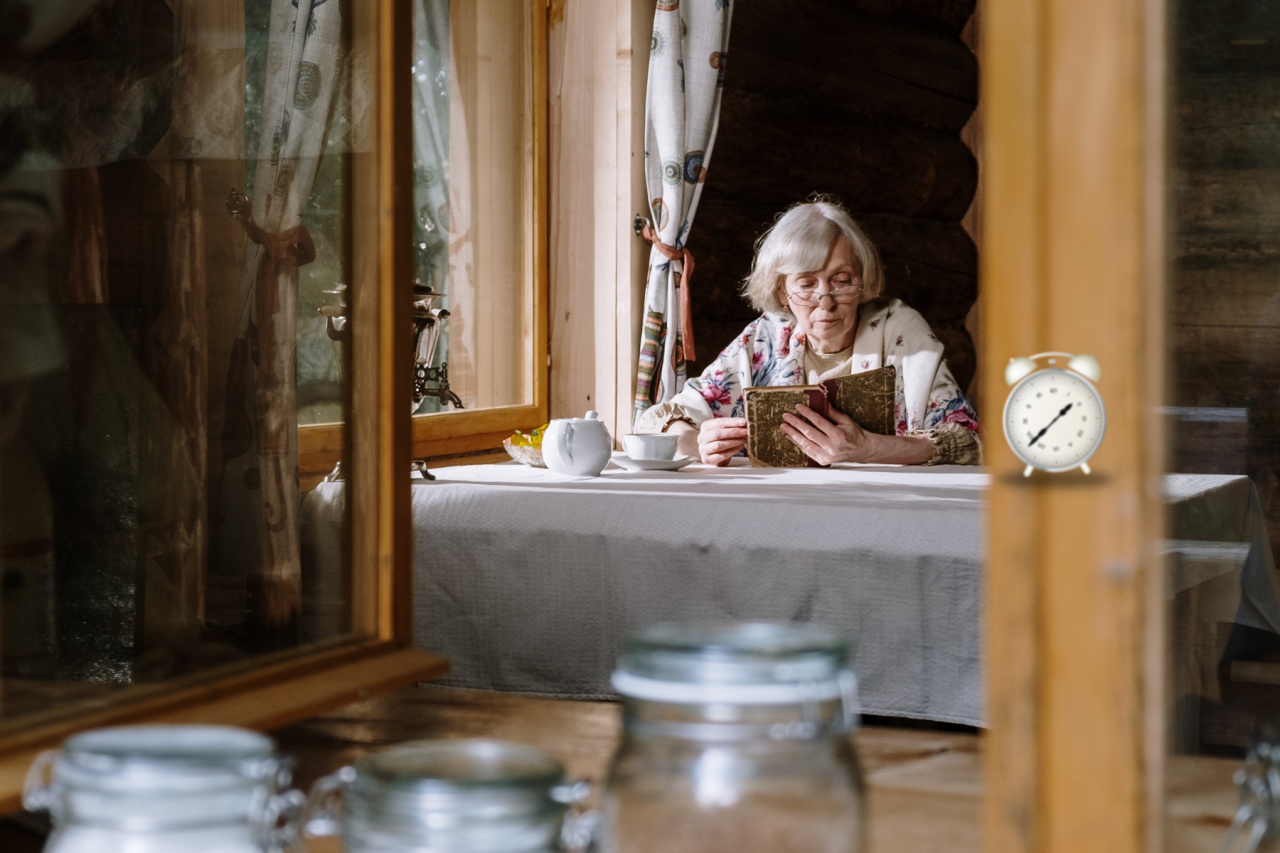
1,38
